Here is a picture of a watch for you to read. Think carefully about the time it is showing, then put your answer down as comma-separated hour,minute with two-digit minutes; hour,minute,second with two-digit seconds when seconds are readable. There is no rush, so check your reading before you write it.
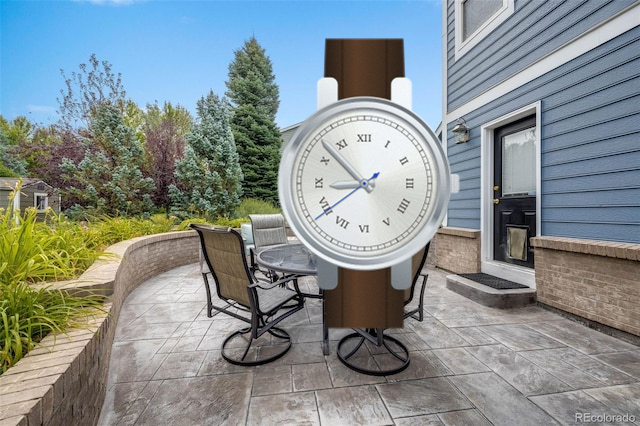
8,52,39
